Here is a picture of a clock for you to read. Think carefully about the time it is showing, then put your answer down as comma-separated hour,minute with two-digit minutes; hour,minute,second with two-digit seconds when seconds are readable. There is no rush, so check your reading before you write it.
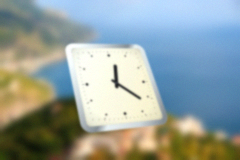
12,22
